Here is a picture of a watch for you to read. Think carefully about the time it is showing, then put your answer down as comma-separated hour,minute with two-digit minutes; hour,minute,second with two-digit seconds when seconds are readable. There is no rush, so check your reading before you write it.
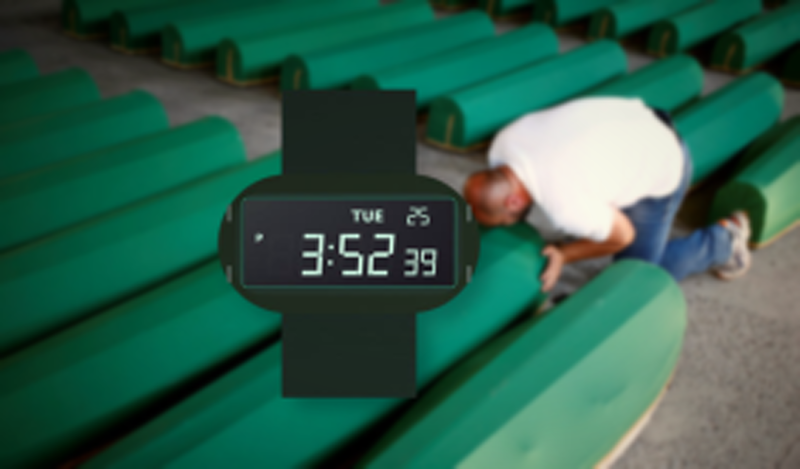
3,52,39
